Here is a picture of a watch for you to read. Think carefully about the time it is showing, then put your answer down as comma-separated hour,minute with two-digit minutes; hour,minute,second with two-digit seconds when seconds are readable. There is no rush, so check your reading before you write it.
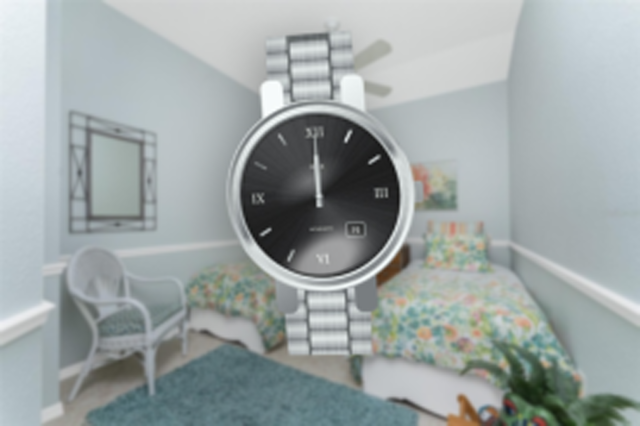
12,00
